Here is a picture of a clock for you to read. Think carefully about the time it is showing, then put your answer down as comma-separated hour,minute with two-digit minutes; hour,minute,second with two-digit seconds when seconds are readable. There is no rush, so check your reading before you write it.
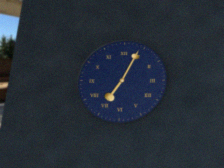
7,04
